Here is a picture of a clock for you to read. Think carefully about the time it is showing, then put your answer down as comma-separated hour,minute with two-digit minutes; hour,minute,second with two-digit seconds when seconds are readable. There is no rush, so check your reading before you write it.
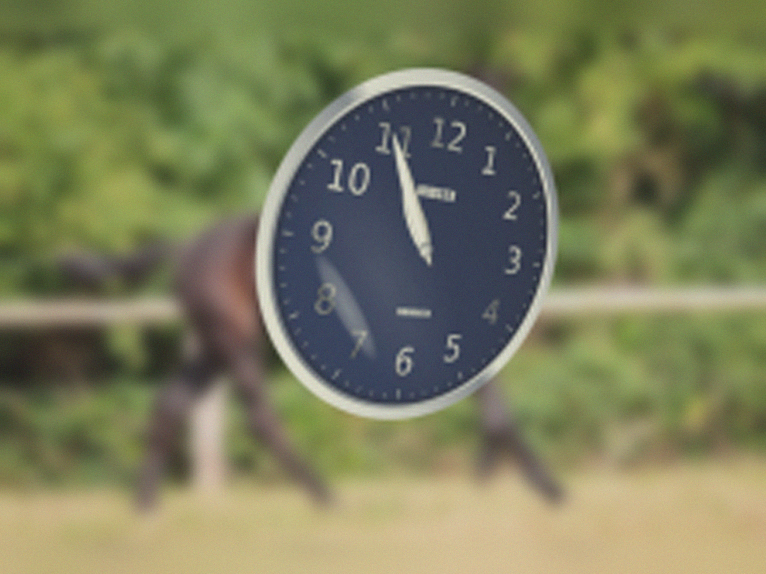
10,55
